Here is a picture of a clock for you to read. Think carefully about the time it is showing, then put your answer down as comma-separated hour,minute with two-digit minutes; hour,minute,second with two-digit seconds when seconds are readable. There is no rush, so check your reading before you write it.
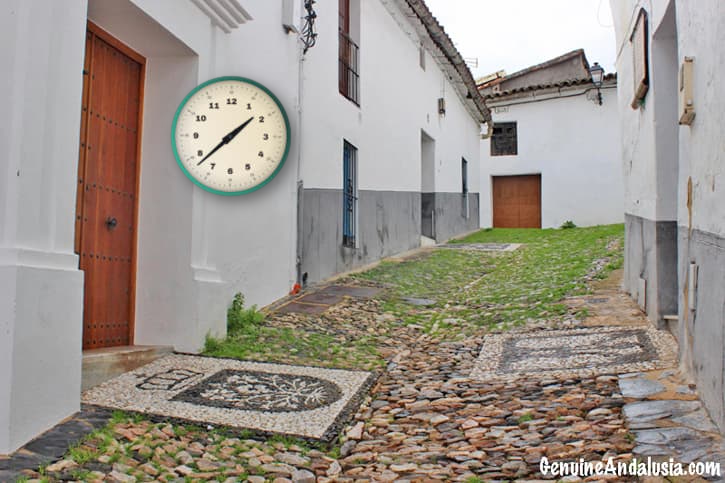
1,38
